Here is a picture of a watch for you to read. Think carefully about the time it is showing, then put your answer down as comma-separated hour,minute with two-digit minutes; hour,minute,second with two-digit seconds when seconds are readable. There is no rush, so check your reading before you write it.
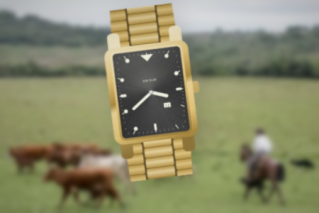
3,39
